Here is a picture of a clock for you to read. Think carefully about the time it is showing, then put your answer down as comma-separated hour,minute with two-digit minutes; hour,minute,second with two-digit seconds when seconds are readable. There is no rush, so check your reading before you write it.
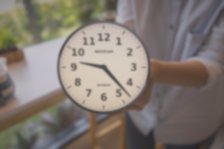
9,23
